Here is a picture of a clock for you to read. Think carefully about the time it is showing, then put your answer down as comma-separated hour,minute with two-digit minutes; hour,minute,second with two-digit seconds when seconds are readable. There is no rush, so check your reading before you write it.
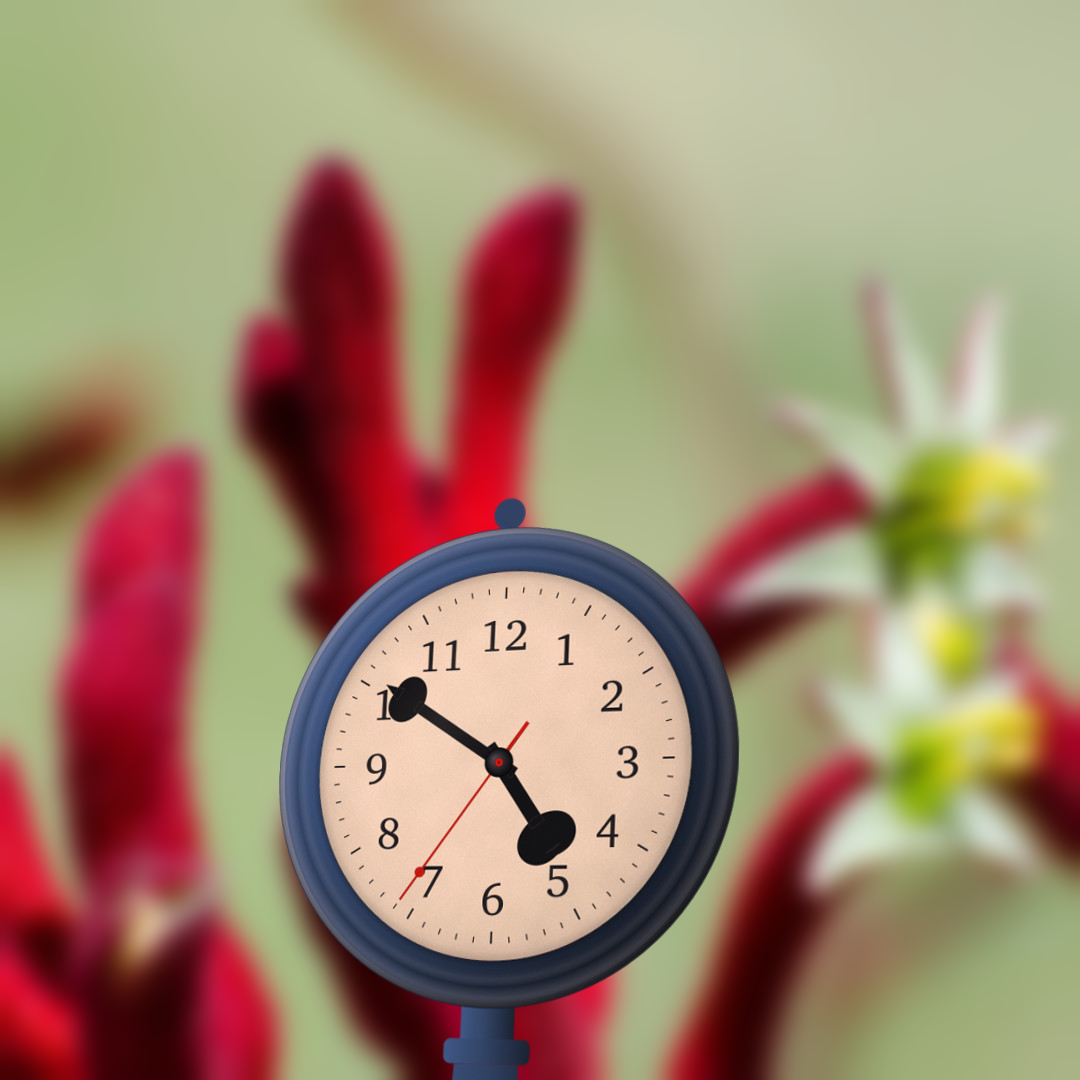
4,50,36
